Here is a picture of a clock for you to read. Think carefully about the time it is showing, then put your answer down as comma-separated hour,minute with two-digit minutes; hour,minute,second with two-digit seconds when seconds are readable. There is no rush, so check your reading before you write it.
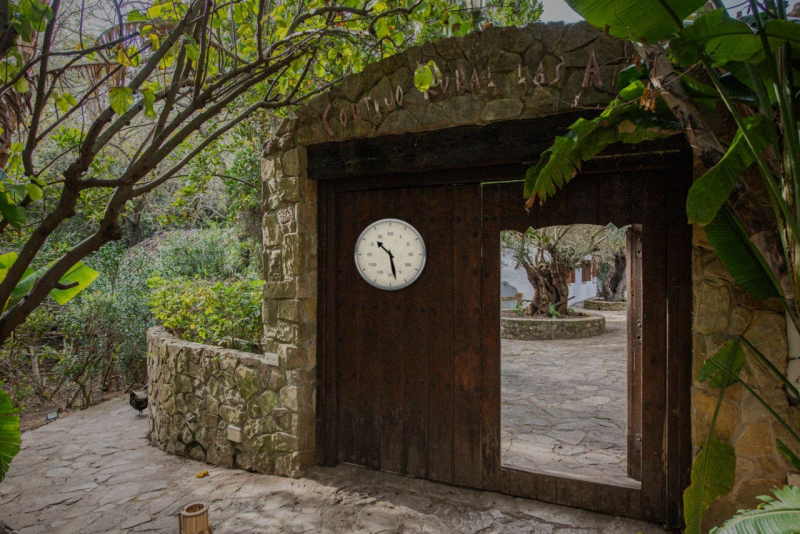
10,28
